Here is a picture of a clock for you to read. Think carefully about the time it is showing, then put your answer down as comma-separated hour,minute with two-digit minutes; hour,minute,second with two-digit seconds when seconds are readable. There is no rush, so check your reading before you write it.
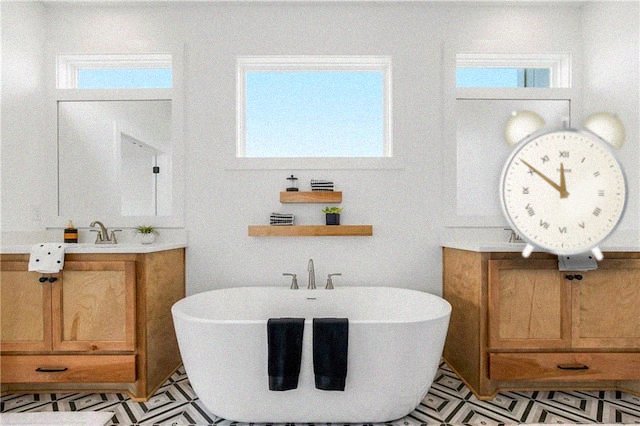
11,51
